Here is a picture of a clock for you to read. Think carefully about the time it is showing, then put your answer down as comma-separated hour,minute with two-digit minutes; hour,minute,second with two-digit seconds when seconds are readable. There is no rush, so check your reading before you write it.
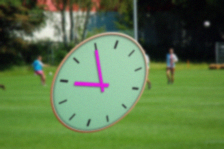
8,55
